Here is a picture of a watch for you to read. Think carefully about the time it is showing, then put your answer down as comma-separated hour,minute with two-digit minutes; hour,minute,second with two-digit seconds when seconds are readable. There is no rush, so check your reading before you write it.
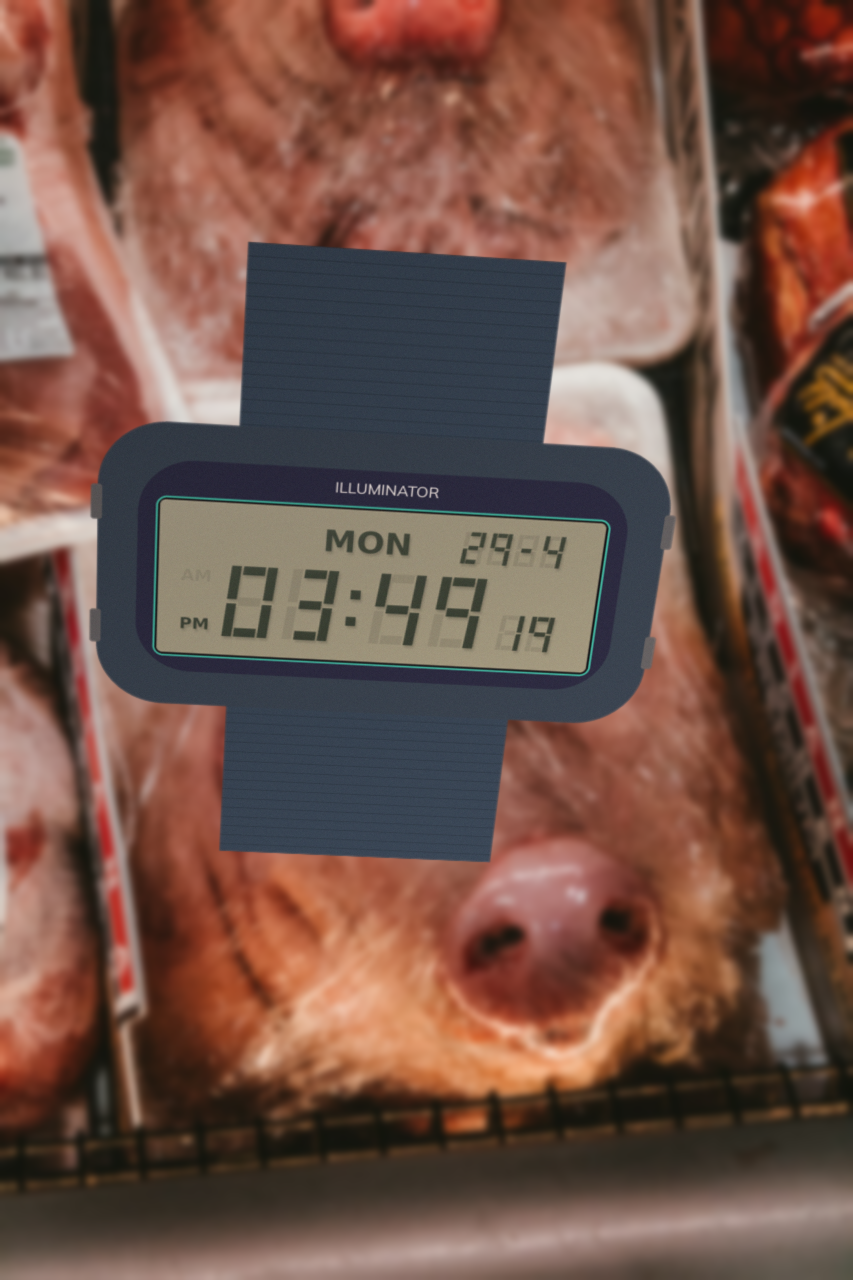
3,49,19
